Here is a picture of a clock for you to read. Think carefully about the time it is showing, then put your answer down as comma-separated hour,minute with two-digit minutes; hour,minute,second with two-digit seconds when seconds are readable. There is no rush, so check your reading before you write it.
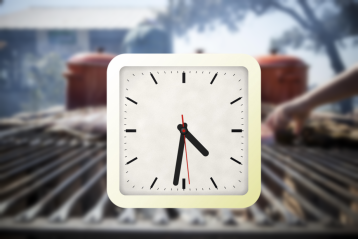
4,31,29
